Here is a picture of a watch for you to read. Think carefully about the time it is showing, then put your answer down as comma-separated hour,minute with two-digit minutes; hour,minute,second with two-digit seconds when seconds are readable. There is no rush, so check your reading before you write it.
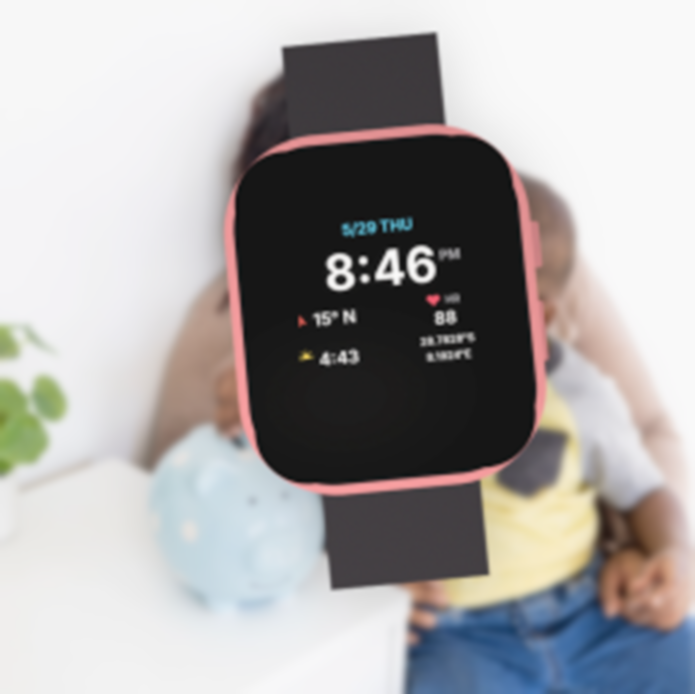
8,46
